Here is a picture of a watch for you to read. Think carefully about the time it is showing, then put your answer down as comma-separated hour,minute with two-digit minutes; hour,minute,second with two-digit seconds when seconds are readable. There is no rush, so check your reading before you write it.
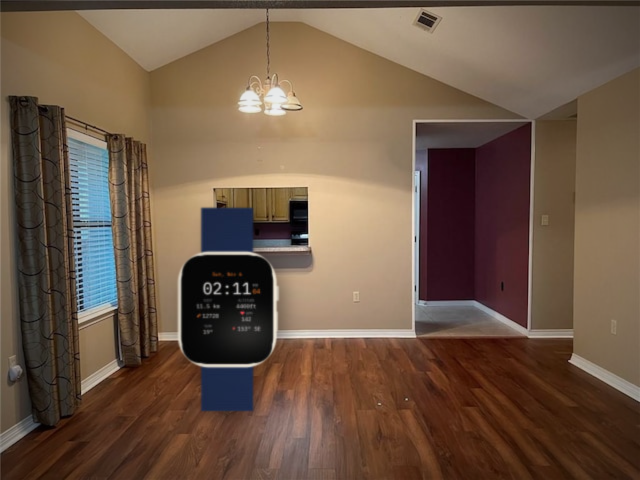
2,11
